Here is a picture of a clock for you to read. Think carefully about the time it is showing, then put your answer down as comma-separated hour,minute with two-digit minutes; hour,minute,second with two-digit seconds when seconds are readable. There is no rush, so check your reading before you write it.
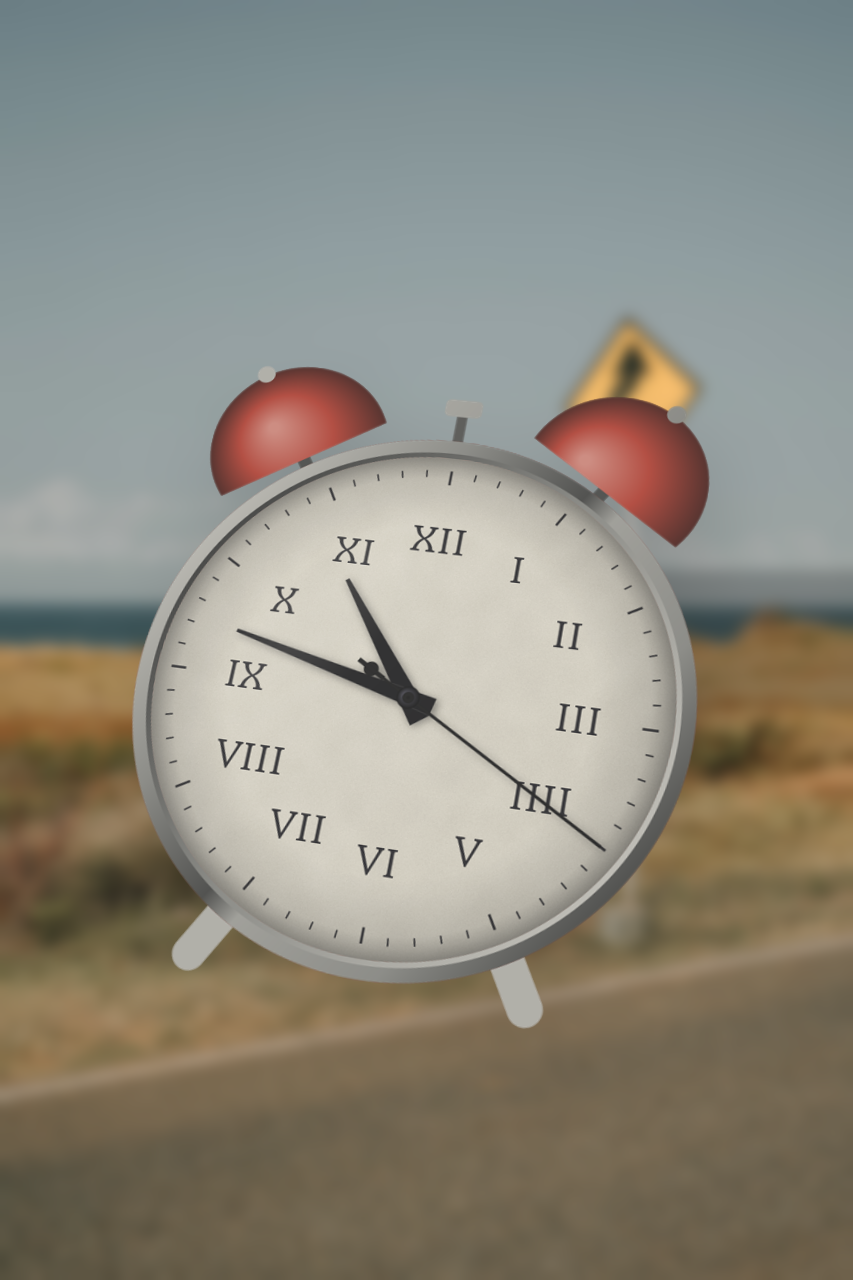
10,47,20
